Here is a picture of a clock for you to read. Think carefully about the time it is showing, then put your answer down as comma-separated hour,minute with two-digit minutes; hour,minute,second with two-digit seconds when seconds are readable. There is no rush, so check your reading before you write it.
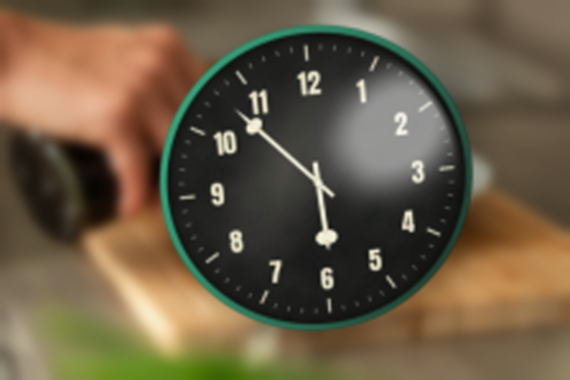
5,53
